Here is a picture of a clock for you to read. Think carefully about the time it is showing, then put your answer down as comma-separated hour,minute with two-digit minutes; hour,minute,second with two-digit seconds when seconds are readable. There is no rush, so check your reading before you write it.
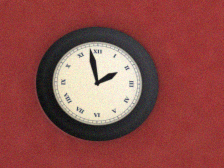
1,58
